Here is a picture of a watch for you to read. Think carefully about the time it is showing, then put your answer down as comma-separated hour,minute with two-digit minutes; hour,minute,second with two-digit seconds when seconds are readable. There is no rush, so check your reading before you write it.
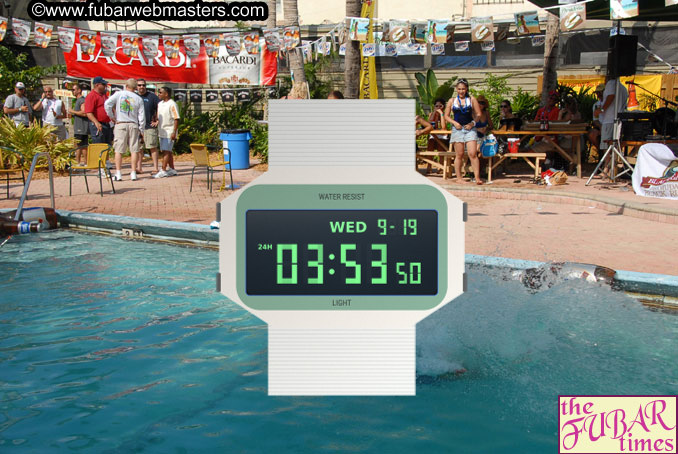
3,53,50
